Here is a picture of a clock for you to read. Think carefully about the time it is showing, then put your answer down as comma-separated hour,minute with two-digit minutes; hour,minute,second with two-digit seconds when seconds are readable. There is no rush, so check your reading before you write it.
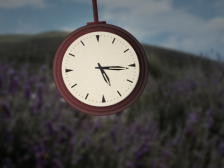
5,16
